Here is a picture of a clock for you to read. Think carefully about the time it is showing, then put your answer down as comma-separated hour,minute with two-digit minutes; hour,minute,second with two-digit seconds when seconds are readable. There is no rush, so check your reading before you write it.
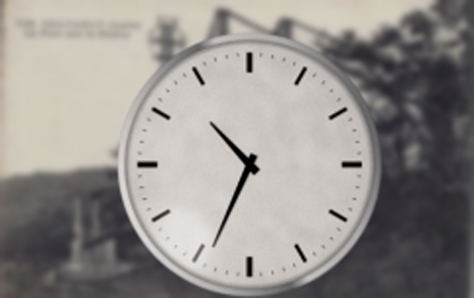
10,34
